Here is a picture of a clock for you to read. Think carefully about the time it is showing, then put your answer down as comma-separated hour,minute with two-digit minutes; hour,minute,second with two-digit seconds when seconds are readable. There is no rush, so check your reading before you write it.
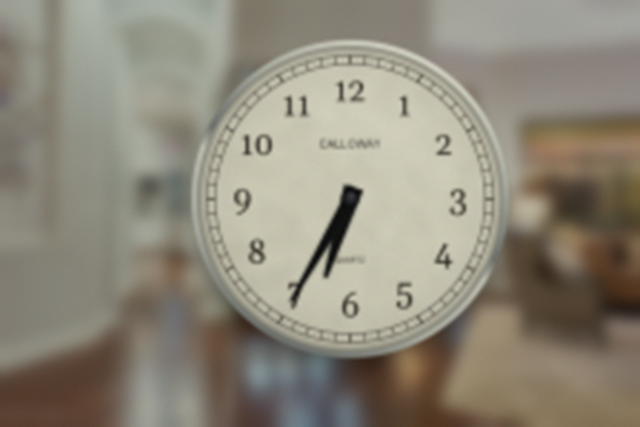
6,35
